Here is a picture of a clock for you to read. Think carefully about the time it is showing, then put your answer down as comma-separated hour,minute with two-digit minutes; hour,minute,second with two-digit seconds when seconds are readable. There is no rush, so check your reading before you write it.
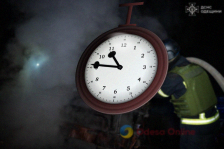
10,46
